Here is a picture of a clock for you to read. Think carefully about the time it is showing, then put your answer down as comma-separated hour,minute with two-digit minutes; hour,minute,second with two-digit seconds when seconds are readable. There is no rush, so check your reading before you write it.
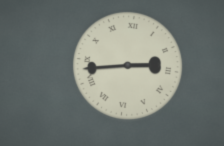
2,43
